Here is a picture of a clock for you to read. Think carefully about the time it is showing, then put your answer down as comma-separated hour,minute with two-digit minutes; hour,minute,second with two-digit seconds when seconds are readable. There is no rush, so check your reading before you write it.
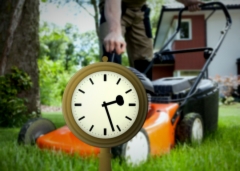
2,27
